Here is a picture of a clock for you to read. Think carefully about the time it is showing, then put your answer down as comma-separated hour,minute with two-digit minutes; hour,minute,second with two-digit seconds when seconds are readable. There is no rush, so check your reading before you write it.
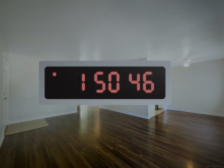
1,50,46
